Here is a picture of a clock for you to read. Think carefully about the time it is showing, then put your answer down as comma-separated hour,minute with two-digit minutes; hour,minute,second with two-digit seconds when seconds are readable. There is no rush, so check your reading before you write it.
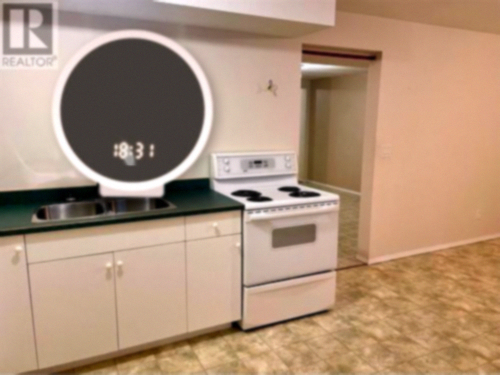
18,31
